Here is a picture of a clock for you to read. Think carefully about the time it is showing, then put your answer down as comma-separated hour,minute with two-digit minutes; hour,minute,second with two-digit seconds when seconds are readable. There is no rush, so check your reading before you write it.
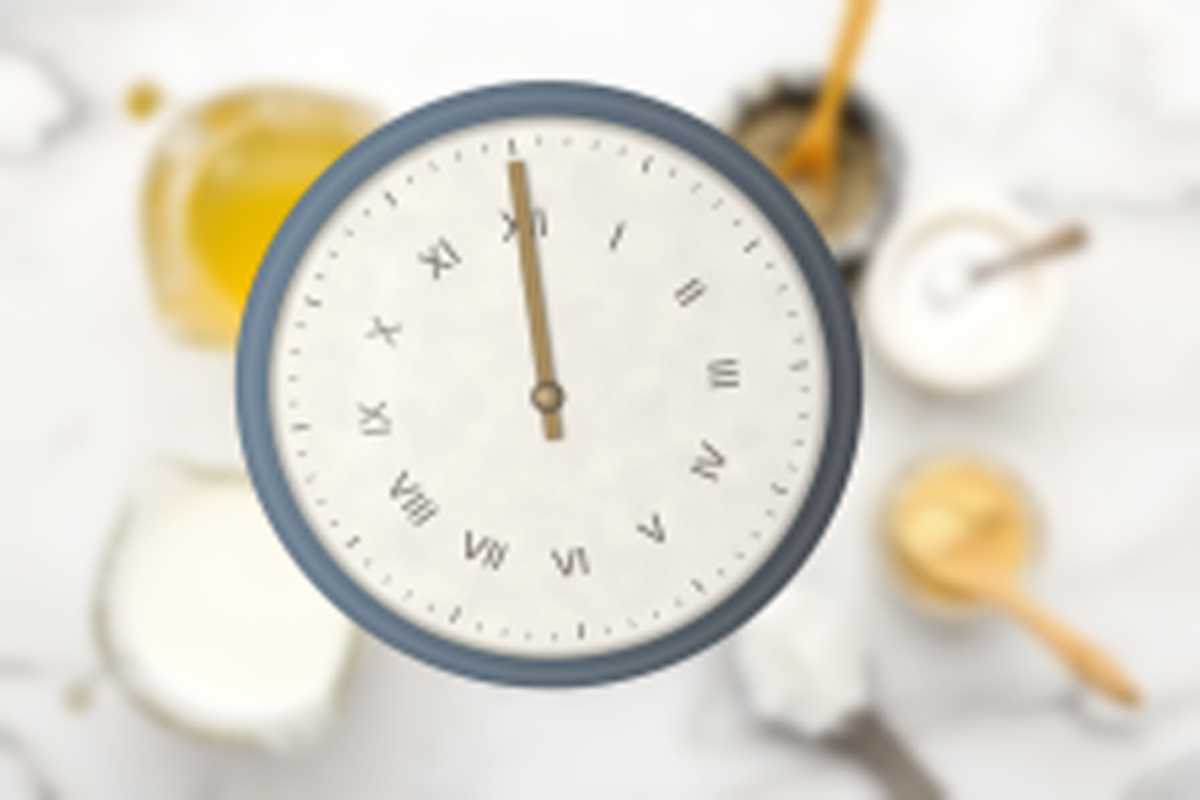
12,00
